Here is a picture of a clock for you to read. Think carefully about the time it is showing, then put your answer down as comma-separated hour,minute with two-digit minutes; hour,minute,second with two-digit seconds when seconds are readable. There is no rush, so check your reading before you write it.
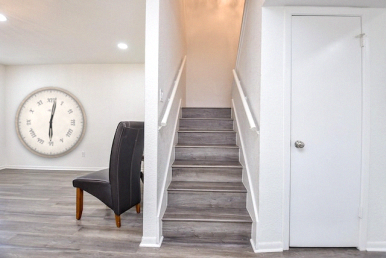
6,02
